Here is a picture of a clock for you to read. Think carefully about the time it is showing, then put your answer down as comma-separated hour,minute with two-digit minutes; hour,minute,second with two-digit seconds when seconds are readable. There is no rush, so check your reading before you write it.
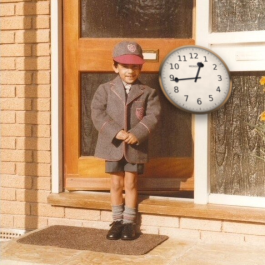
12,44
